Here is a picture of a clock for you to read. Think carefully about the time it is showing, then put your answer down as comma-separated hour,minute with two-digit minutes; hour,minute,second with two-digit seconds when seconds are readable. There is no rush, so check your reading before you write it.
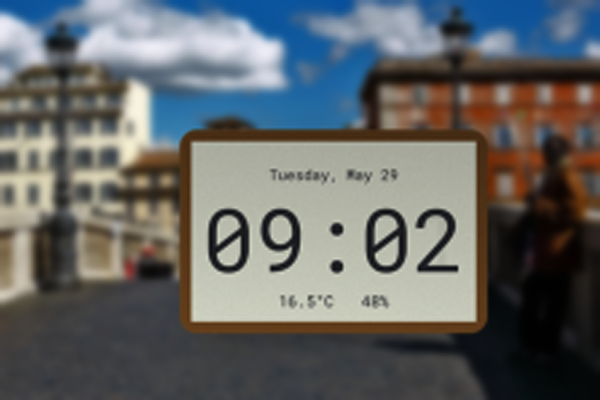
9,02
